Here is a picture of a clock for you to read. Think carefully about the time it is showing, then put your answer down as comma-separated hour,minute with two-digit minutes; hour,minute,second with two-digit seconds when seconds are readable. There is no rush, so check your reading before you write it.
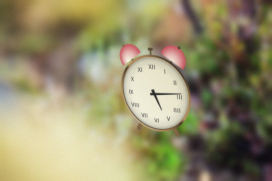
5,14
